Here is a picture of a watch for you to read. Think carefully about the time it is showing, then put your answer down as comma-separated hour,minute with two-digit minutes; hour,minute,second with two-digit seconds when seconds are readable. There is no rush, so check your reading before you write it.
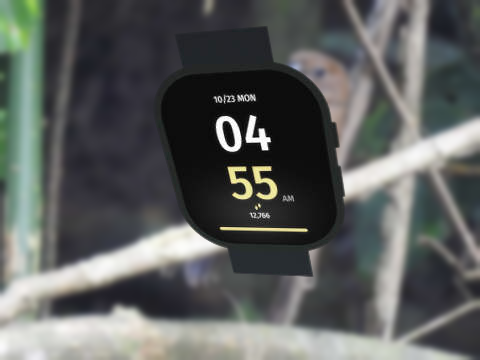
4,55
